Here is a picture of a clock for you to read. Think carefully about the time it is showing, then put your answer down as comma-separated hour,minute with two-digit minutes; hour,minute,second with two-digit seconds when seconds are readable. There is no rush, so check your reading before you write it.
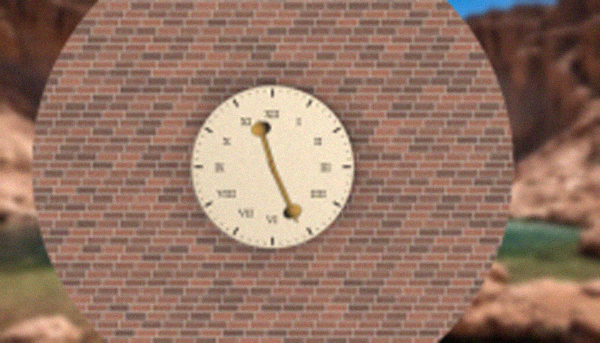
11,26
